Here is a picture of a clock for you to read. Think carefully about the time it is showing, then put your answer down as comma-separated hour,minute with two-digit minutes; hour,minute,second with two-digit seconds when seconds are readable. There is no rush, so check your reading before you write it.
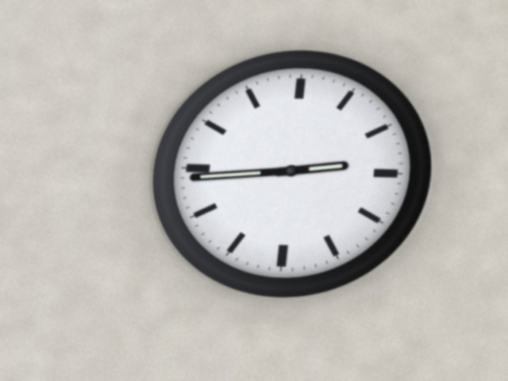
2,44
